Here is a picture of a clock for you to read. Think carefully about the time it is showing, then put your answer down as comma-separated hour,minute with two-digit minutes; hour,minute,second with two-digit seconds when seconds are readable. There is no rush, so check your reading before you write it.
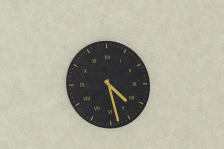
4,28
